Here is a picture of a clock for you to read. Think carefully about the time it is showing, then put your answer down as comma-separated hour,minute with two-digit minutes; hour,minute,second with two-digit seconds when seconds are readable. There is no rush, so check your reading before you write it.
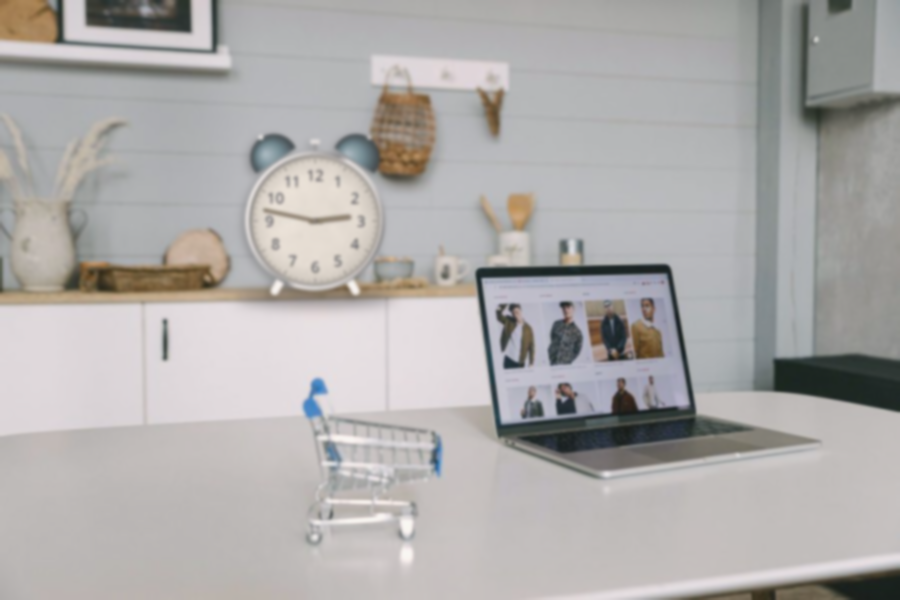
2,47
